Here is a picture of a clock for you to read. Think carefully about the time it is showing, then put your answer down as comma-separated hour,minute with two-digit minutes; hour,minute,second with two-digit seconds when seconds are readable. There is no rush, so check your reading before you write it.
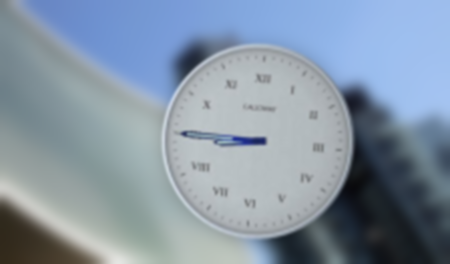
8,45
